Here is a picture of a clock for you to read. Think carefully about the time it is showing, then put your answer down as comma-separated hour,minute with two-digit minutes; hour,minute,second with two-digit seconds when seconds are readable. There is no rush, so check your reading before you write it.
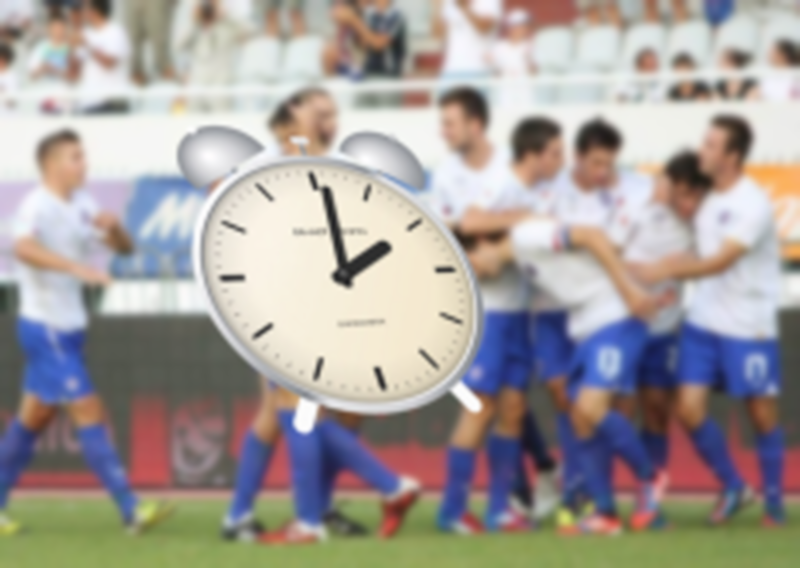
2,01
